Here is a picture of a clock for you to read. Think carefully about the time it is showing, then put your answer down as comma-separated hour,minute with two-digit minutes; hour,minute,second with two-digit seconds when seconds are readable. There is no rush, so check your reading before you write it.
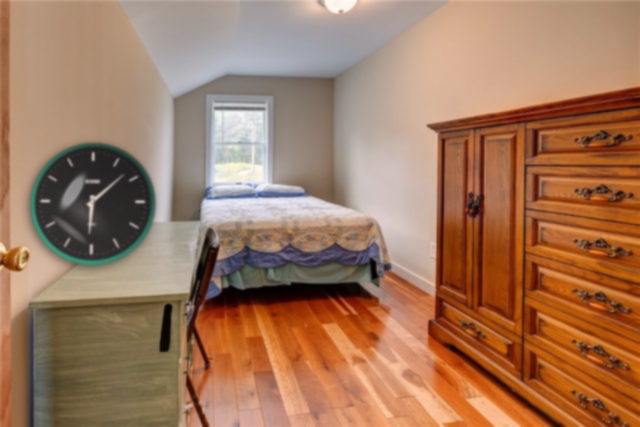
6,08
